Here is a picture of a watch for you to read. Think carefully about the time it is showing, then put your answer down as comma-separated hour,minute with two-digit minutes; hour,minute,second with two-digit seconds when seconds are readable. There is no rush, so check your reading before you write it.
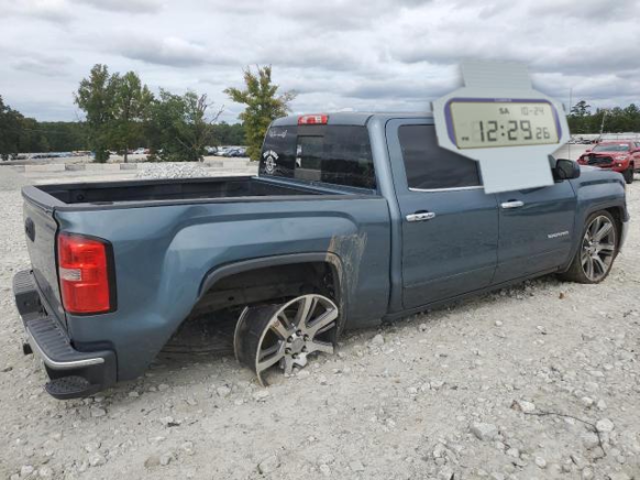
12,29,26
